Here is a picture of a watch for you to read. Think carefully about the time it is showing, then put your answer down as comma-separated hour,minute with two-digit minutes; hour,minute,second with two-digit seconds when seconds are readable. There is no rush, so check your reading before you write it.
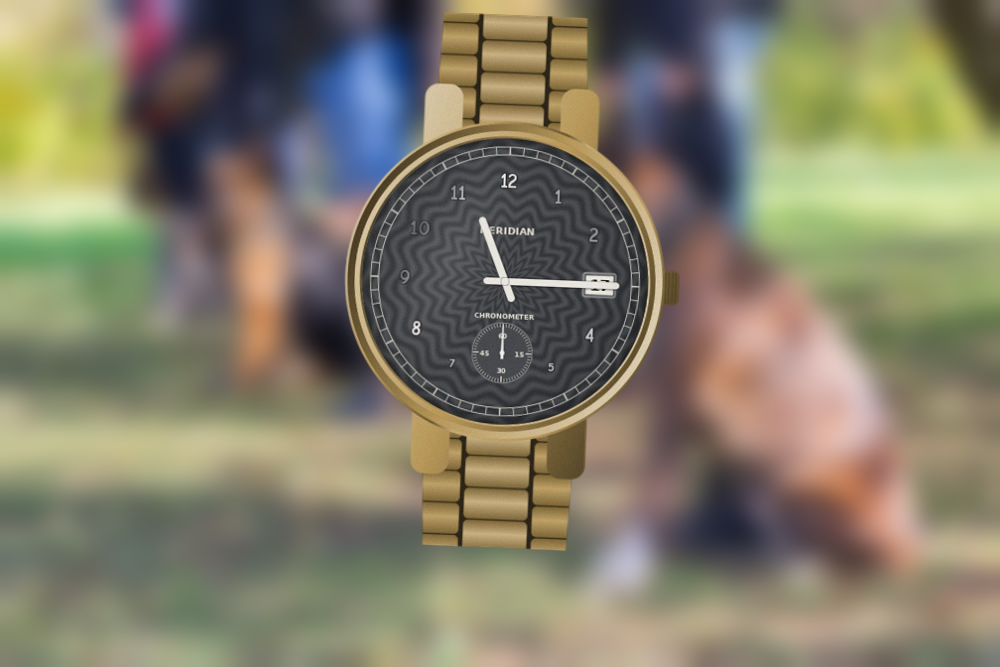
11,15
